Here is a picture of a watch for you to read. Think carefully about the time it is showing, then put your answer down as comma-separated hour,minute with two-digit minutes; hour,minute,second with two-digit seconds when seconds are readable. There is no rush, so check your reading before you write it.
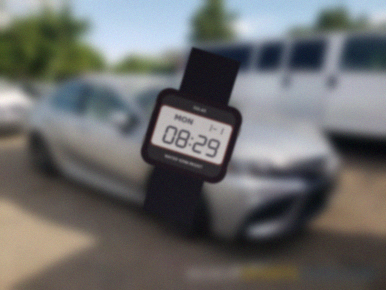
8,29
